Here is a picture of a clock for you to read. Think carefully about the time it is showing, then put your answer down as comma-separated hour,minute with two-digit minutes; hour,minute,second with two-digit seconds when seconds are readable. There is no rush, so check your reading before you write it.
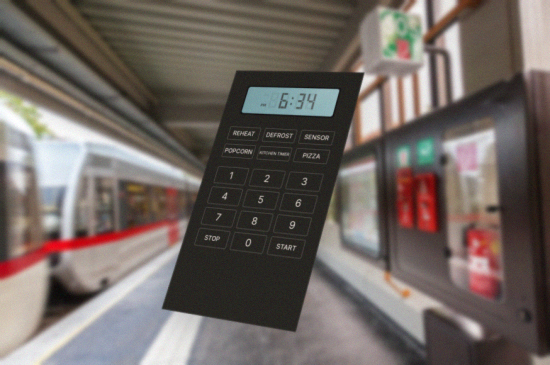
6,34
